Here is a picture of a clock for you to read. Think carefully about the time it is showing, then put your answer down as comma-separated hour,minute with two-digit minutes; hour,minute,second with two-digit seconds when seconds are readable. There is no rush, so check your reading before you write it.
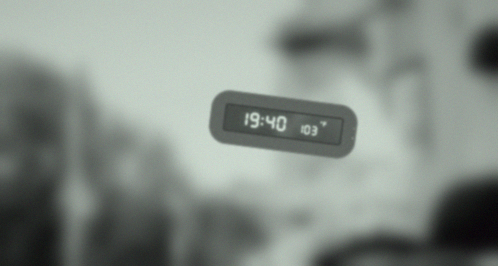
19,40
